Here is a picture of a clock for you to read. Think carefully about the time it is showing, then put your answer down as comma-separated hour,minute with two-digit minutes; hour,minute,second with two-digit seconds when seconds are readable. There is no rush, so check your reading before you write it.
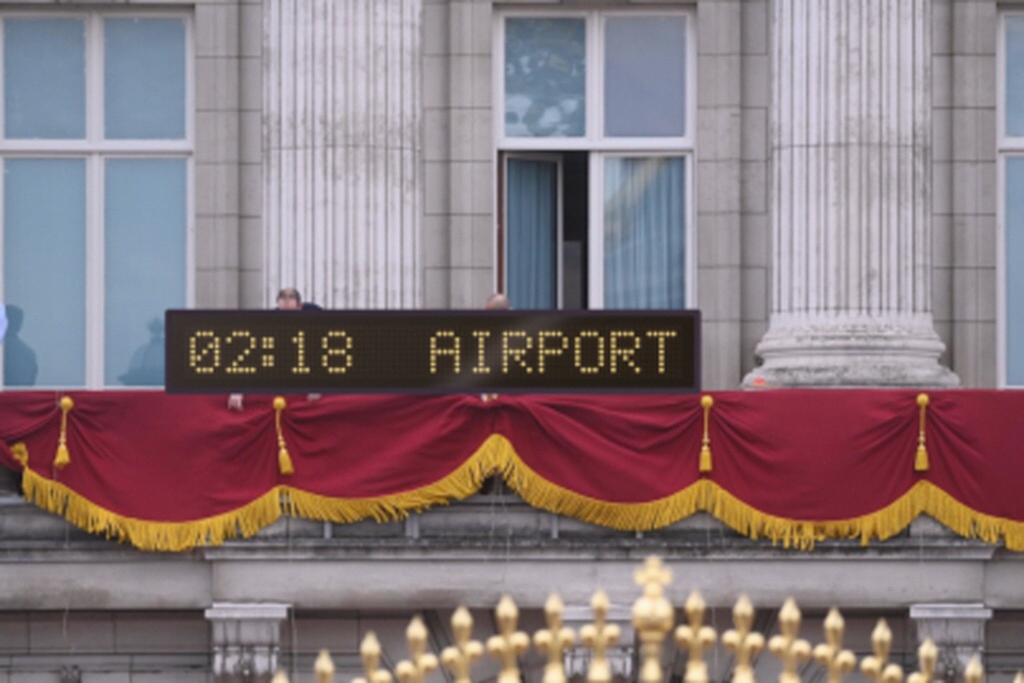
2,18
